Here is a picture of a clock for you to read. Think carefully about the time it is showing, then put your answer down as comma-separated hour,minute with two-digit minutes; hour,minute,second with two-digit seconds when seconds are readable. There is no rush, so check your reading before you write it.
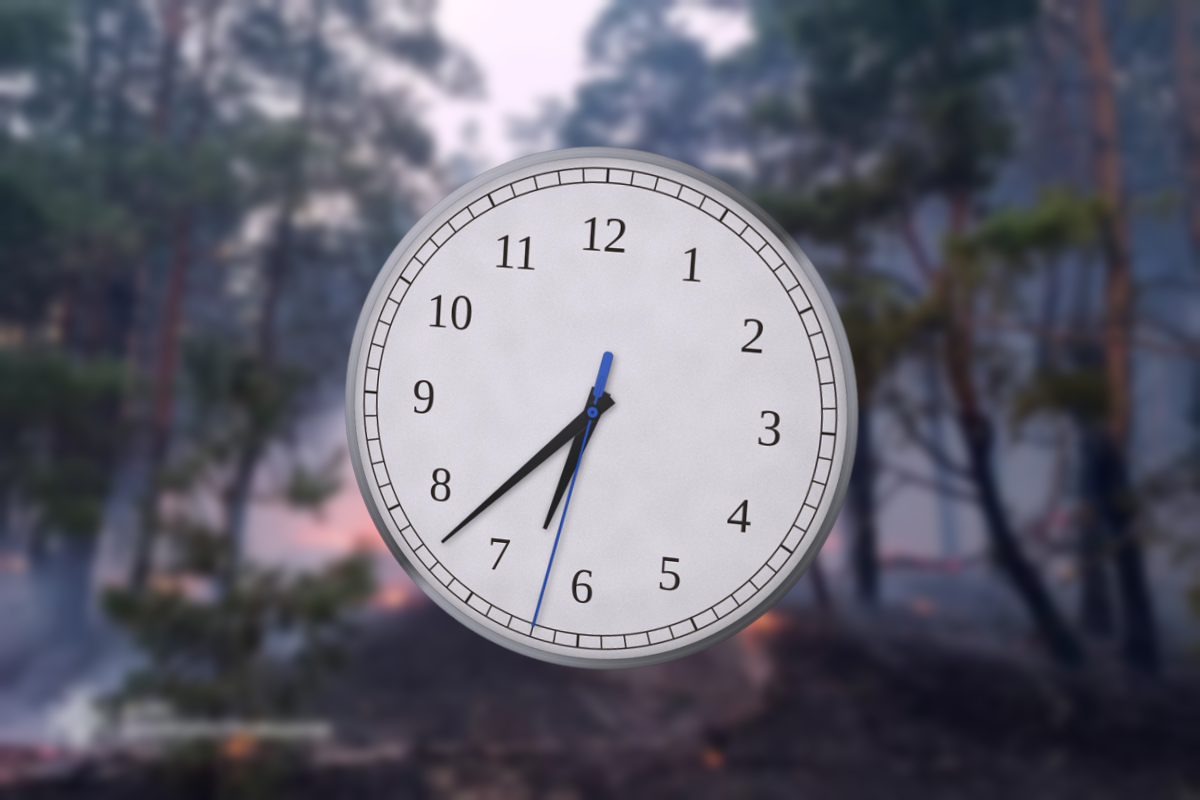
6,37,32
